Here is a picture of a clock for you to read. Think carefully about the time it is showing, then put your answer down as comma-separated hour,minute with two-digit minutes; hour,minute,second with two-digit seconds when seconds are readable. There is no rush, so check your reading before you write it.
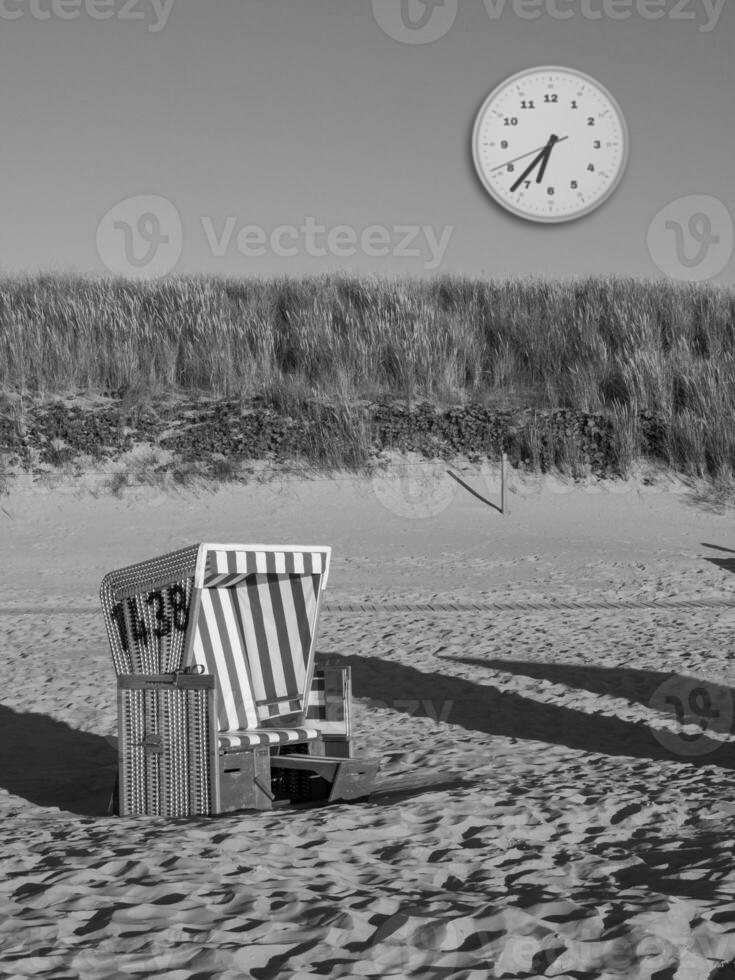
6,36,41
